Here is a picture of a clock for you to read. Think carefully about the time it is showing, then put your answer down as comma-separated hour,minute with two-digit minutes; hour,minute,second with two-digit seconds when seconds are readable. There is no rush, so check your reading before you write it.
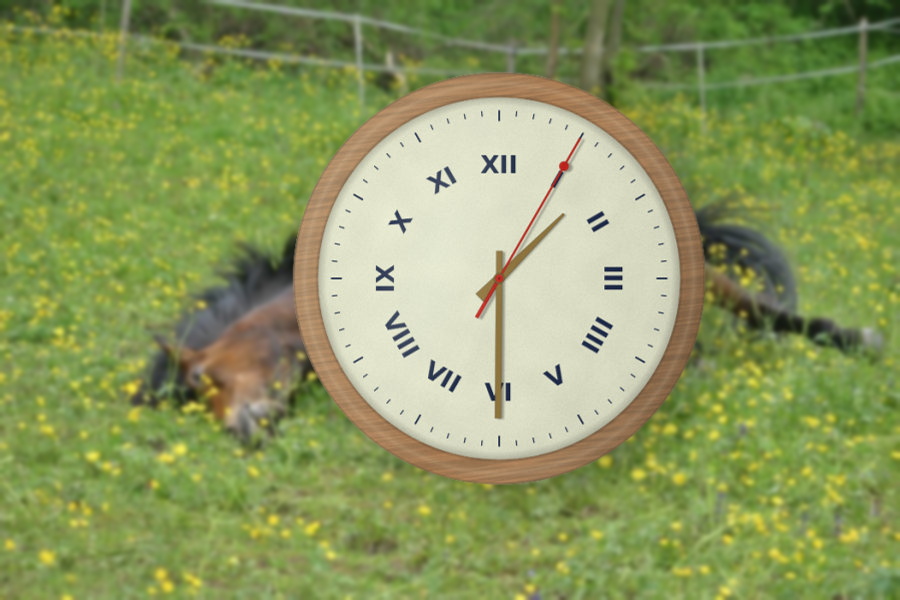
1,30,05
